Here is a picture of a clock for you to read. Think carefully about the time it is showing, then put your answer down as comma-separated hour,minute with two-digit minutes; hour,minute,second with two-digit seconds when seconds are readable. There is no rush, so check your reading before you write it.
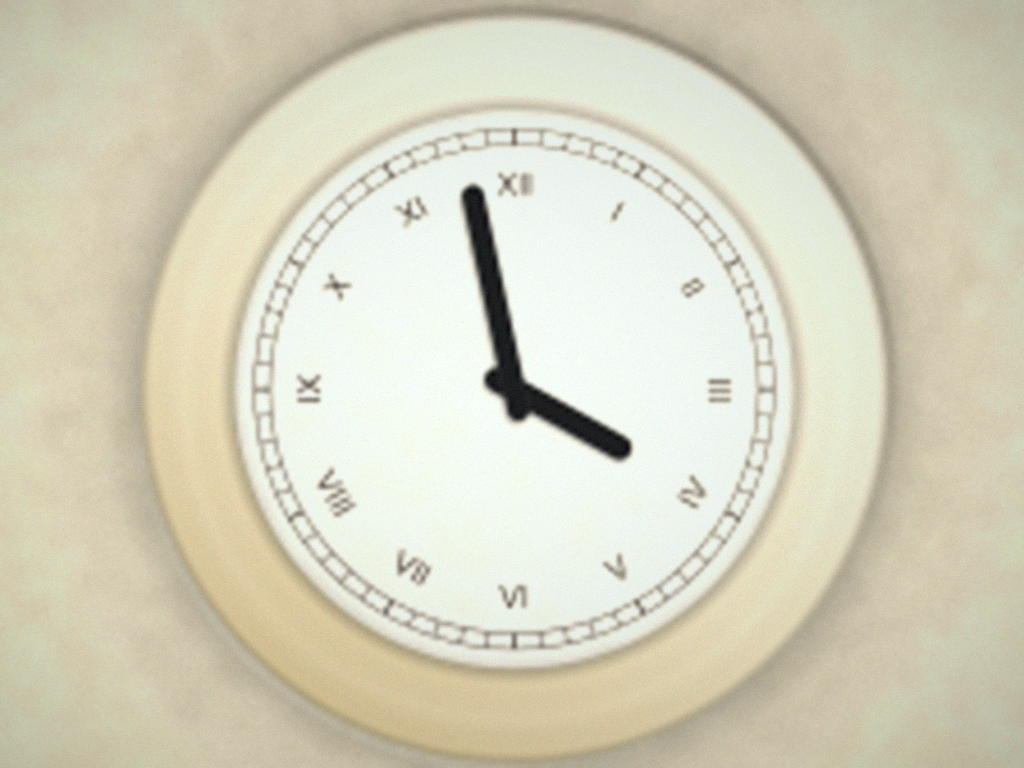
3,58
